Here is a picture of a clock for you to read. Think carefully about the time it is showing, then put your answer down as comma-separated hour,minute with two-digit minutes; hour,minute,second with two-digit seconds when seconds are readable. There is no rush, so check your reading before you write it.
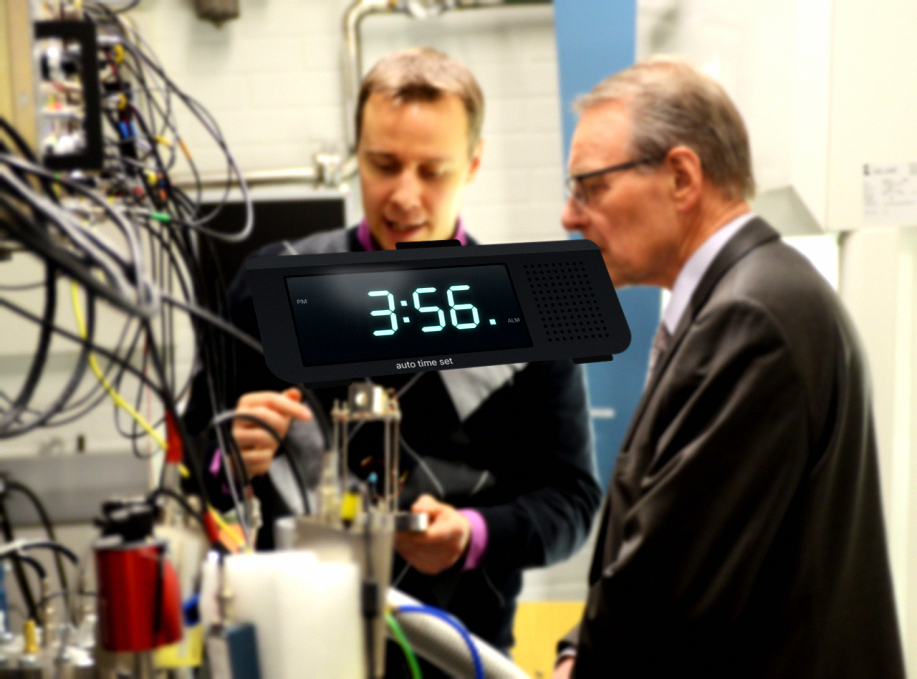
3,56
